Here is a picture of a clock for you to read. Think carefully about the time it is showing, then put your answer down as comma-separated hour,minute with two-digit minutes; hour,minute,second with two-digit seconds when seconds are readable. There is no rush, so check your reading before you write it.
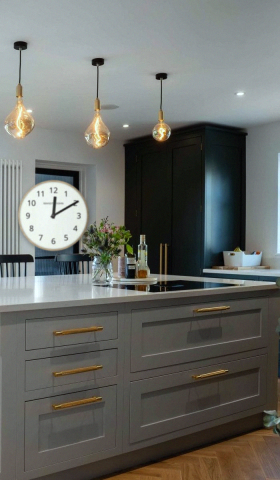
12,10
